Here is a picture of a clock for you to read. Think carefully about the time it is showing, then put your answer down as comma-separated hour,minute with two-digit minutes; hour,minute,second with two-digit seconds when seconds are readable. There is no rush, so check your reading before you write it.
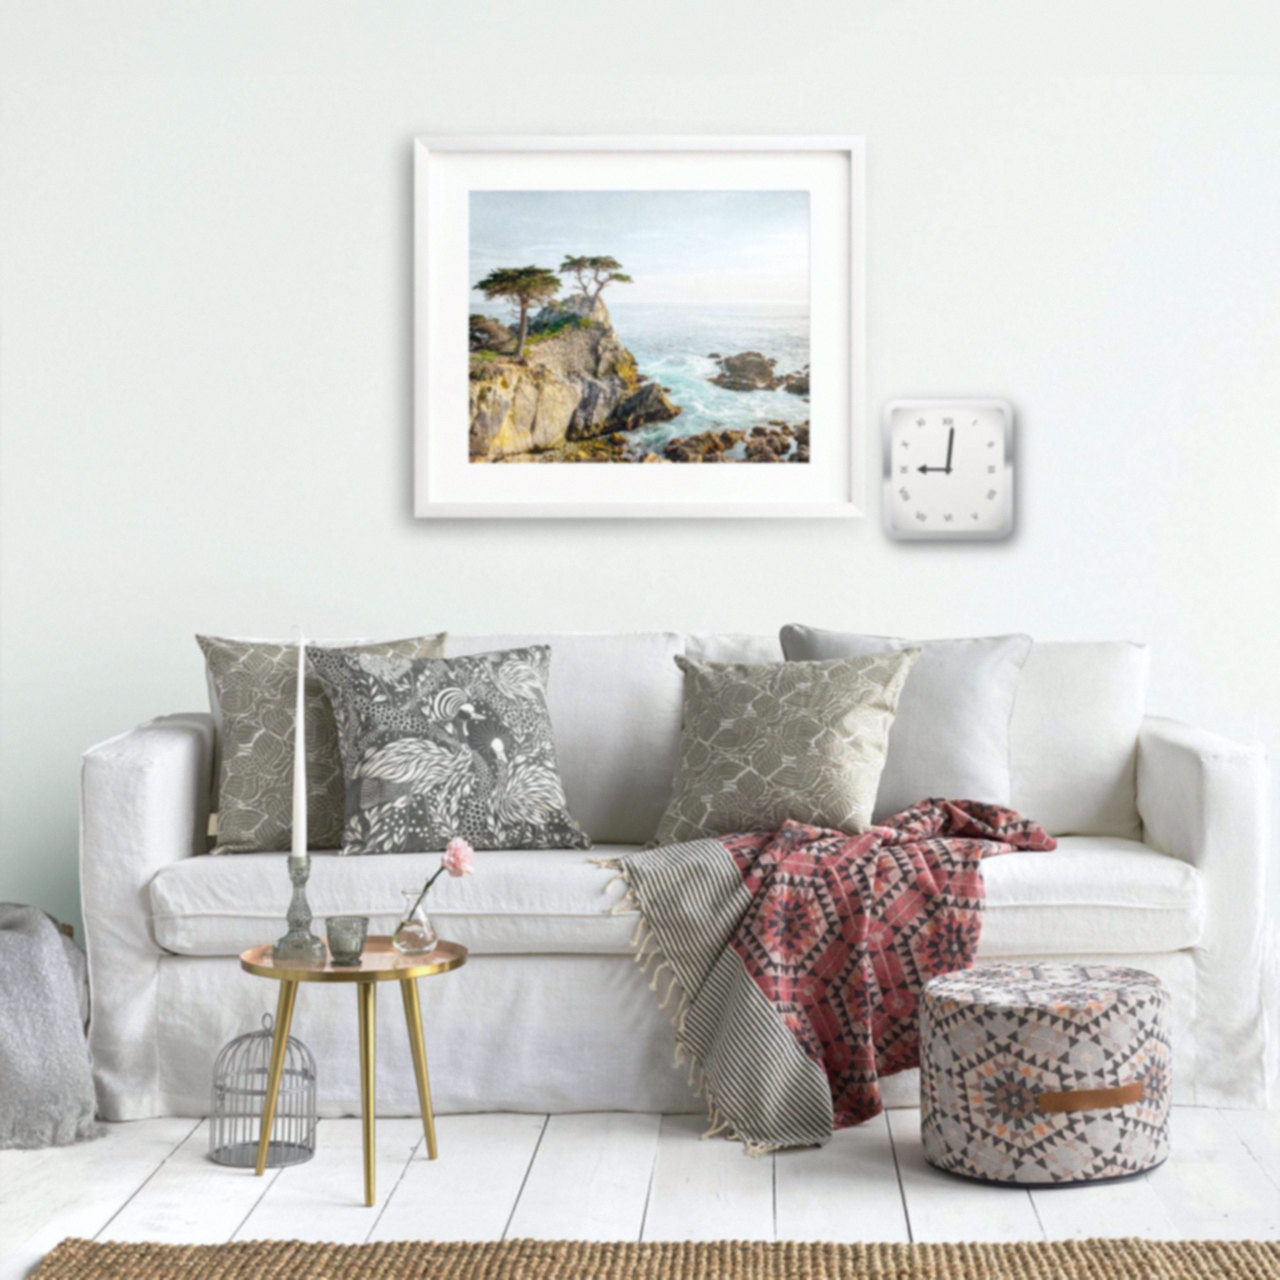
9,01
